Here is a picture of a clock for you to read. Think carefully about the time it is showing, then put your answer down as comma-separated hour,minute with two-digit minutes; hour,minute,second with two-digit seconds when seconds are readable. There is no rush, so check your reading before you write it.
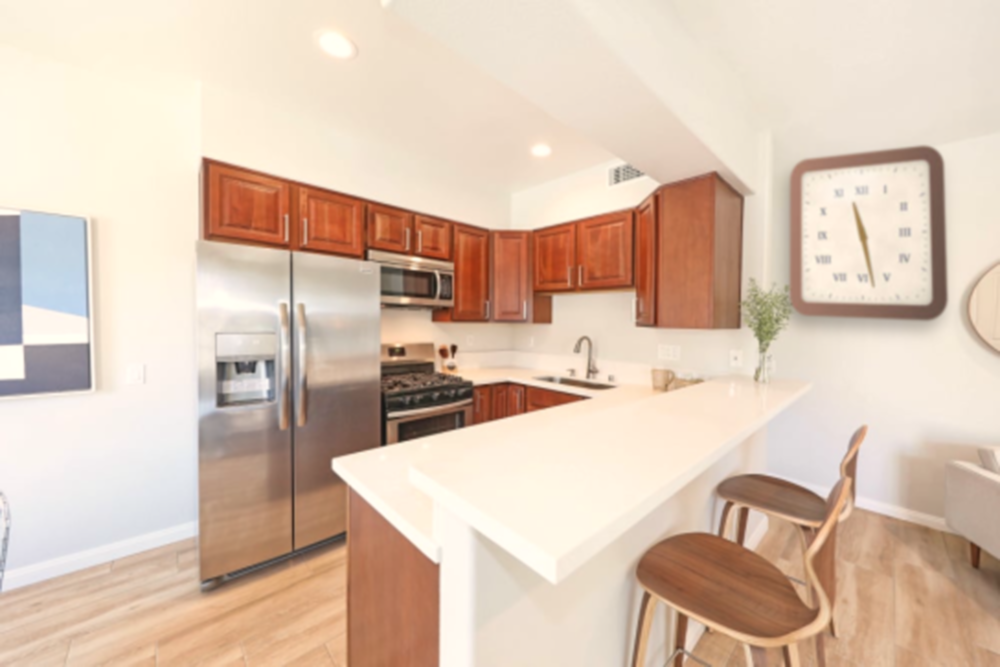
11,28
